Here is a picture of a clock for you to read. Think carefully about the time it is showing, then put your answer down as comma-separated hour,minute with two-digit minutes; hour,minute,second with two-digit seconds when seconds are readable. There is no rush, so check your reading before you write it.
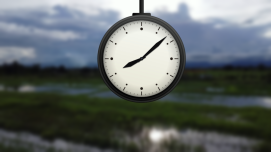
8,08
